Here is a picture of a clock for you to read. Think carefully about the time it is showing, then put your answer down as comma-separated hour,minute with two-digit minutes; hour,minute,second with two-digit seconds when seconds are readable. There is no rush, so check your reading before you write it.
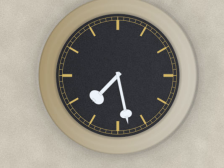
7,28
